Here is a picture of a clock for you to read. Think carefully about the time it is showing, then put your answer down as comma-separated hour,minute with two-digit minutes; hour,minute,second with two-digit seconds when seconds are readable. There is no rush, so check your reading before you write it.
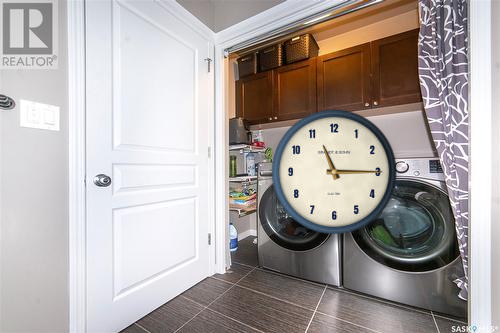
11,15
